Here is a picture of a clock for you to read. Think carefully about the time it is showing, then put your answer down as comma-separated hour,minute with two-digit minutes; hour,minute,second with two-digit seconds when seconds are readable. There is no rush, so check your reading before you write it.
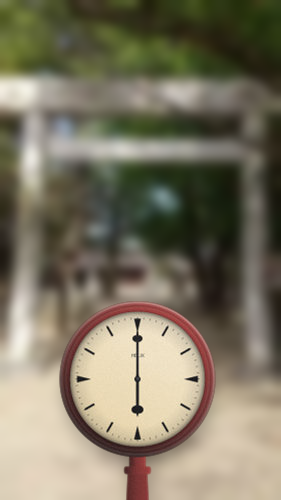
6,00
